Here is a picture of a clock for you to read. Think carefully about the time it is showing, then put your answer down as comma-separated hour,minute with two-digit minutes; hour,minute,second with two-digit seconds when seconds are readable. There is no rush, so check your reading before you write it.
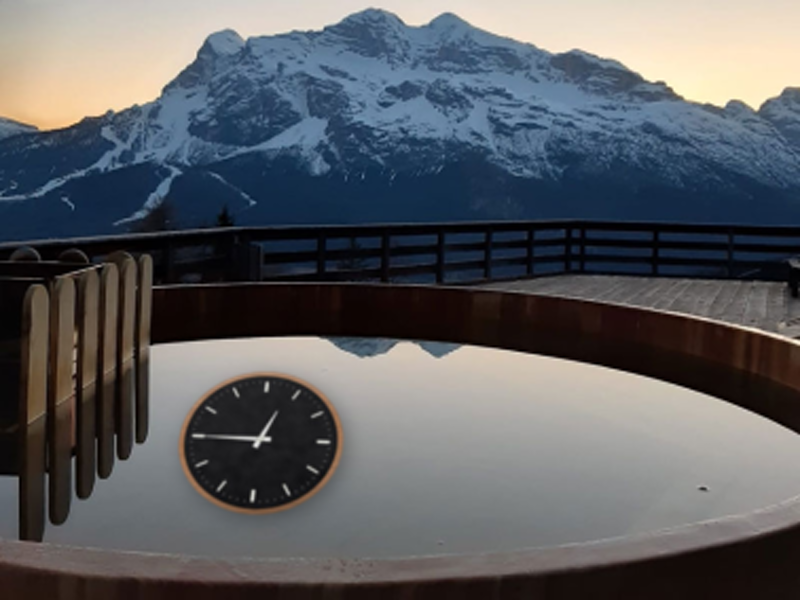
12,45
